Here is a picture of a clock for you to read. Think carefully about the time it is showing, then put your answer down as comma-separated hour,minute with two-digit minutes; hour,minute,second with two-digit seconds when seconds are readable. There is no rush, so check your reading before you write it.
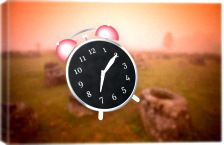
7,10
